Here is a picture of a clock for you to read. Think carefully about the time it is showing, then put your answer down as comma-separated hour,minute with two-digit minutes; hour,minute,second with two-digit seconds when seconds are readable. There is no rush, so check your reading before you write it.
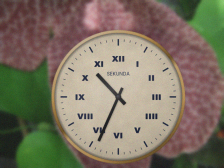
10,34
